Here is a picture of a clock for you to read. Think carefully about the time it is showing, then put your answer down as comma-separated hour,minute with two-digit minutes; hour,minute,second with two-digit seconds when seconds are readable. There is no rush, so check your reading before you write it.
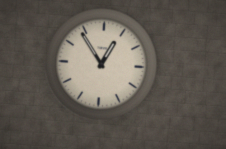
12,54
